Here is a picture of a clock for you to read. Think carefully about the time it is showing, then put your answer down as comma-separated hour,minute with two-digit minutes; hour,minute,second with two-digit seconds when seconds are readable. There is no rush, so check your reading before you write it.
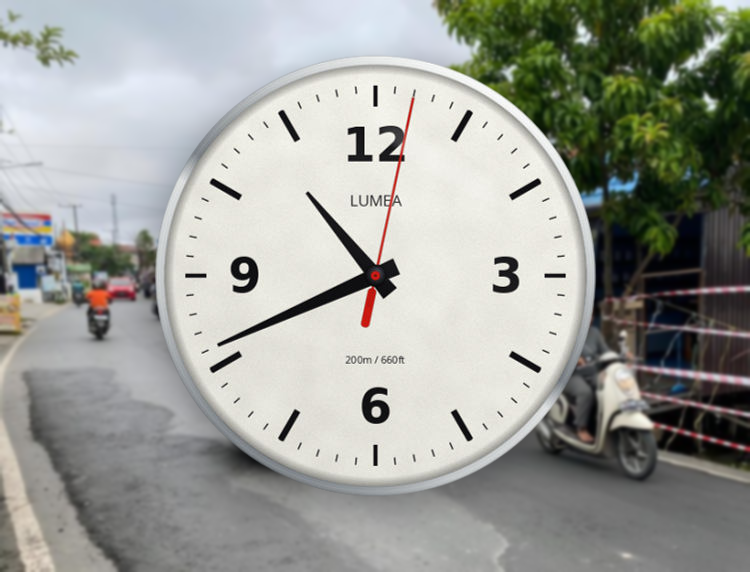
10,41,02
